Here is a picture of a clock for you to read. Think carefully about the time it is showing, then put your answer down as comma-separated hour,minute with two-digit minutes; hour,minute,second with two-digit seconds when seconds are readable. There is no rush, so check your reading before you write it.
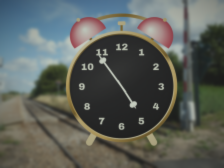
4,54
